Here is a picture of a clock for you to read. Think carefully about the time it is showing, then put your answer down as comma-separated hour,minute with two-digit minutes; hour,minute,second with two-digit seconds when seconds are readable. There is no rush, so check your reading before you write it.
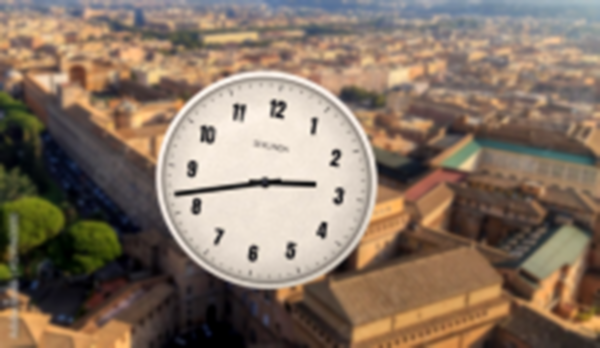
2,42
